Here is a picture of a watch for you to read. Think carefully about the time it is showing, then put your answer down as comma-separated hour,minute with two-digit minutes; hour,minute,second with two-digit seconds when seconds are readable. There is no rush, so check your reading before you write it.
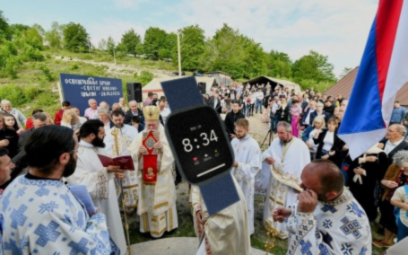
8,34
